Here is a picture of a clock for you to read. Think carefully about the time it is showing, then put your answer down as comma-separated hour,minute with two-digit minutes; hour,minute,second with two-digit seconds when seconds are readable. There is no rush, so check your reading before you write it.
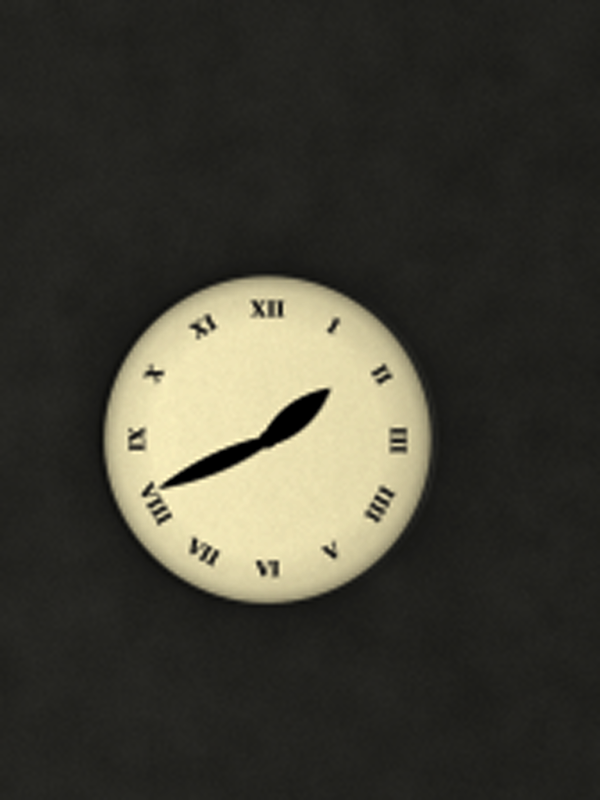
1,41
